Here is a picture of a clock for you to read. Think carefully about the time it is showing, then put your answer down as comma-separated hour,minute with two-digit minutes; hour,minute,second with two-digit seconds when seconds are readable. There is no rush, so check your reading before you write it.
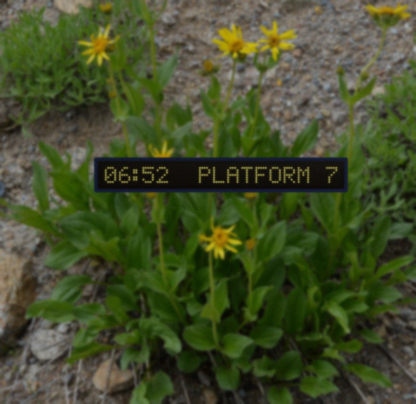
6,52
